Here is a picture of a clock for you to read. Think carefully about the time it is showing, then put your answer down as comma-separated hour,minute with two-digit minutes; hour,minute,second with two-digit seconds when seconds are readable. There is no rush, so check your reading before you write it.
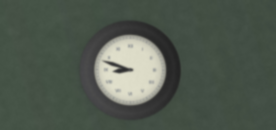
8,48
